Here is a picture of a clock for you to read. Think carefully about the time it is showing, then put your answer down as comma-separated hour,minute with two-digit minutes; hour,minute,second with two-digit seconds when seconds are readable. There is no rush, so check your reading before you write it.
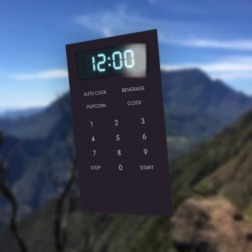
12,00
